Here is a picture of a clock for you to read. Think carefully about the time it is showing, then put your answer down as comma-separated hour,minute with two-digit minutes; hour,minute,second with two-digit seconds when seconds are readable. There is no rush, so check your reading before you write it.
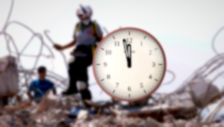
11,58
